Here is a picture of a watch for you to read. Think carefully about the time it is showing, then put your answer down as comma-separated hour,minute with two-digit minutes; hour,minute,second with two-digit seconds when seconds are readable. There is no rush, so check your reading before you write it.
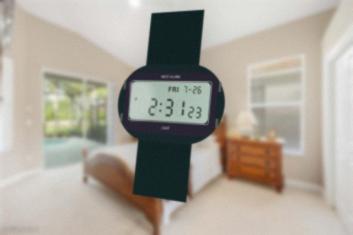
2,31,23
